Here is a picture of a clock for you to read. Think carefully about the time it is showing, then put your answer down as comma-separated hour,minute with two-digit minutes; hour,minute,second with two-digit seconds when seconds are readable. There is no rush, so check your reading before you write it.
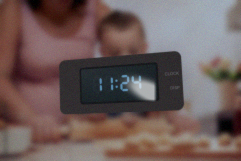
11,24
